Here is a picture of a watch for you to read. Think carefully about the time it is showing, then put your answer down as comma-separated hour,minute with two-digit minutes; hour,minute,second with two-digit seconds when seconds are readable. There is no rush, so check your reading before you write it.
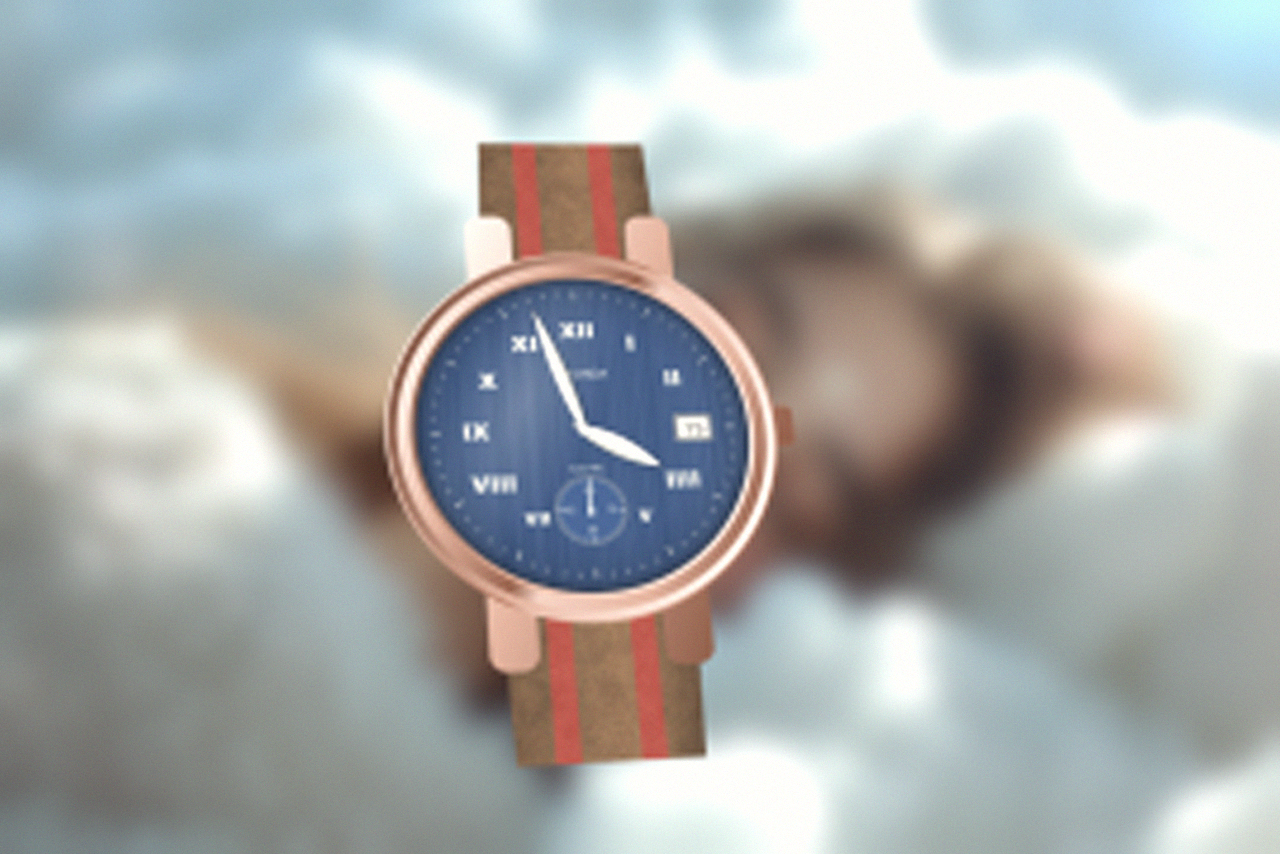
3,57
